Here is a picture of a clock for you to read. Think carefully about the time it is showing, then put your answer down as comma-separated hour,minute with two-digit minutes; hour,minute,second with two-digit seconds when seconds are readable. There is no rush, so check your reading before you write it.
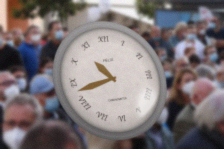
10,43
